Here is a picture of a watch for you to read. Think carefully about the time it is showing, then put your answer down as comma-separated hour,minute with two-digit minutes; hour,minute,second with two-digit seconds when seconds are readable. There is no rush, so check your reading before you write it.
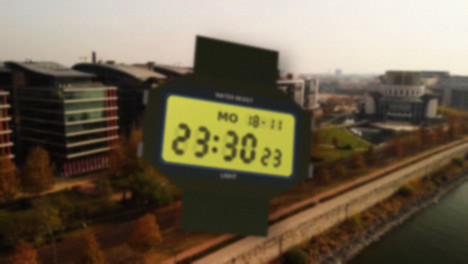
23,30,23
